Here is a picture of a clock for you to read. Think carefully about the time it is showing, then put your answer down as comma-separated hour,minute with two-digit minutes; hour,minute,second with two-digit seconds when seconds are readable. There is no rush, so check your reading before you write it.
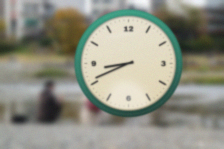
8,41
